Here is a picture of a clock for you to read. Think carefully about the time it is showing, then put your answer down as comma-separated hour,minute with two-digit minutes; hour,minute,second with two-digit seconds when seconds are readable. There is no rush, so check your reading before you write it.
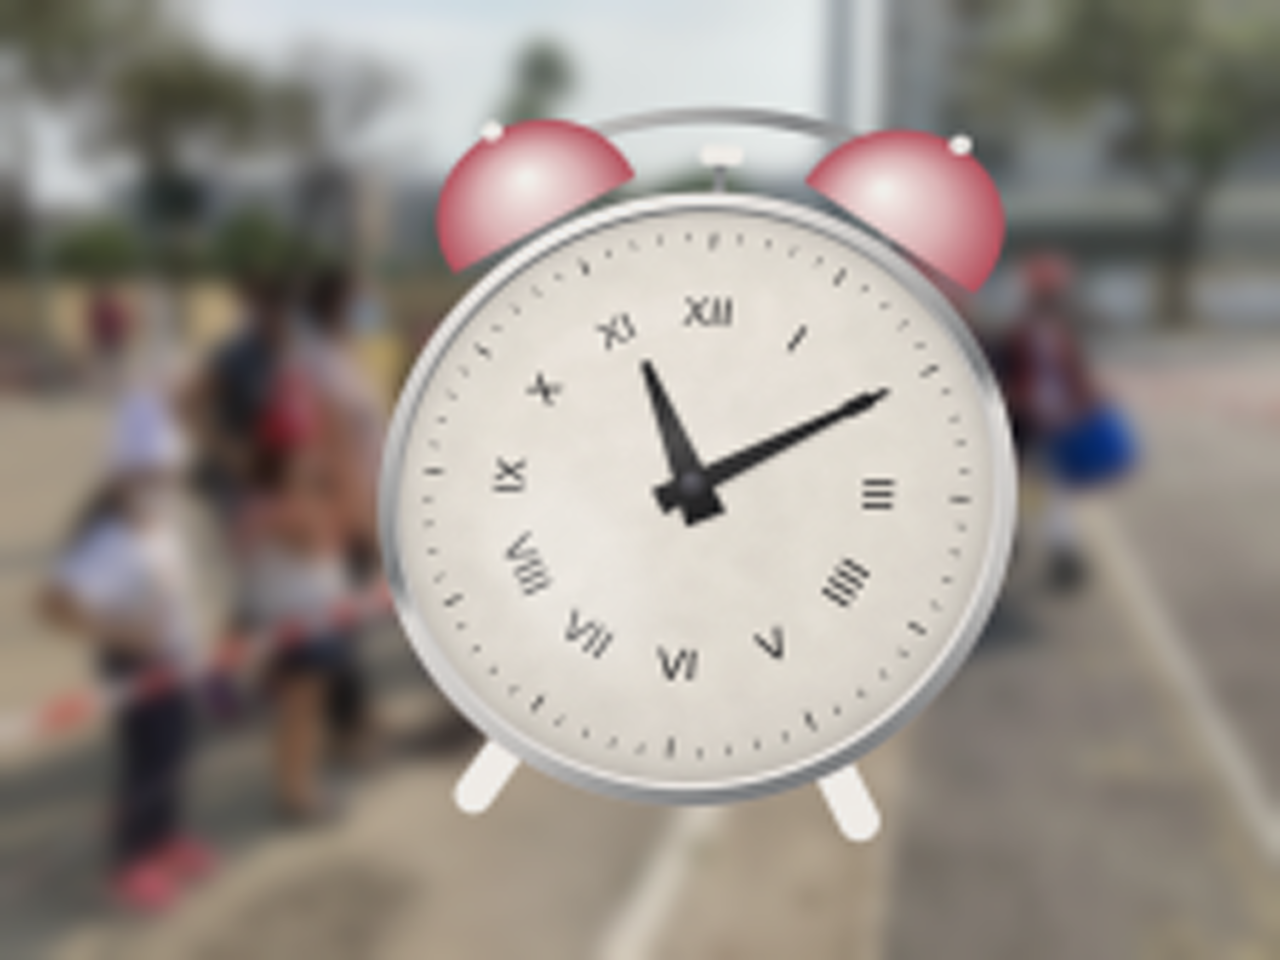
11,10
